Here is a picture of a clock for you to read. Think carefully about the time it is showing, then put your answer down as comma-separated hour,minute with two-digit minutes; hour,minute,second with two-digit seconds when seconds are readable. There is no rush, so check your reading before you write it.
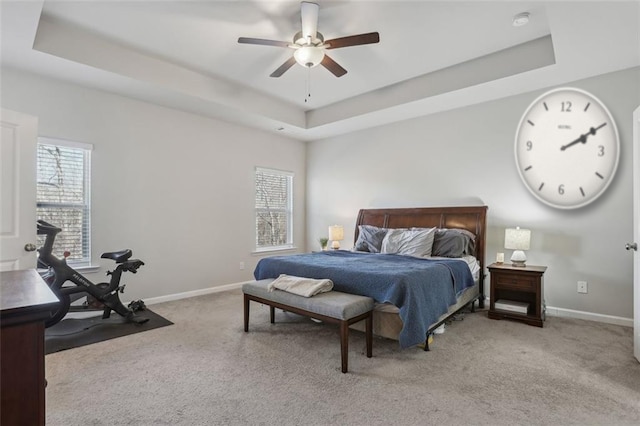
2,10
